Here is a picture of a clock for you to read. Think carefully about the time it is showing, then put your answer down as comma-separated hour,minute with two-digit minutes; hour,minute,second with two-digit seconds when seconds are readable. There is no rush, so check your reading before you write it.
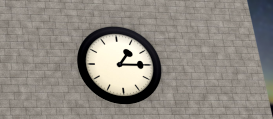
1,15
